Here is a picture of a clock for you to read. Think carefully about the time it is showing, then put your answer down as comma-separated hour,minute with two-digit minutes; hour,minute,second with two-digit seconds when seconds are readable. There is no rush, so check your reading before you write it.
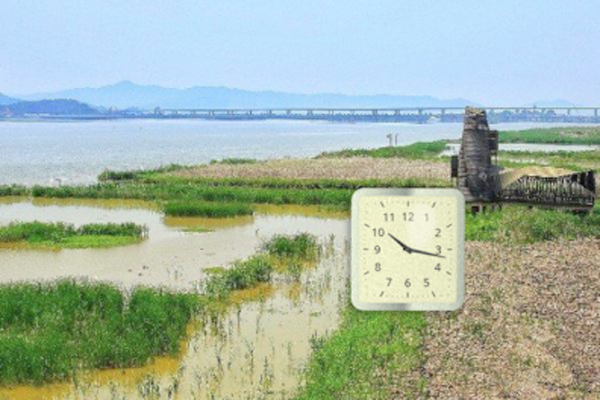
10,17
